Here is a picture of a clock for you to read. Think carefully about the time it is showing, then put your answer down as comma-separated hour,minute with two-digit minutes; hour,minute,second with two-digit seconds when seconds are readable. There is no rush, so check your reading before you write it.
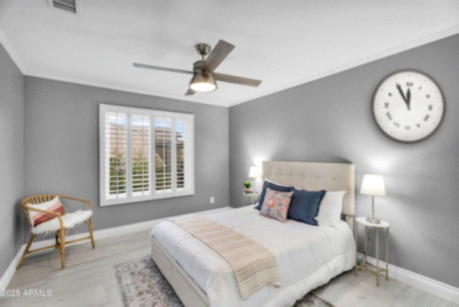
11,55
